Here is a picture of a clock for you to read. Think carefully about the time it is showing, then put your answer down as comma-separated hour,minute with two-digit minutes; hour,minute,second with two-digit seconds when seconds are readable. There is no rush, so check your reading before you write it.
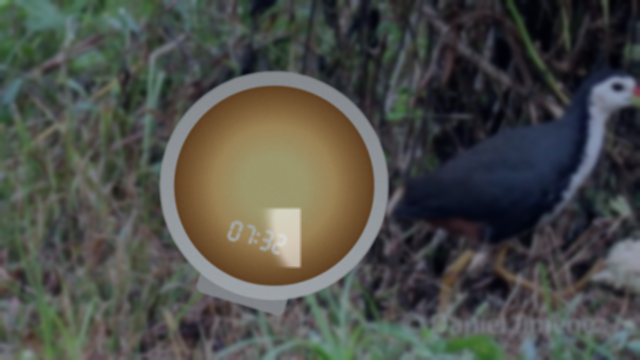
7,32
